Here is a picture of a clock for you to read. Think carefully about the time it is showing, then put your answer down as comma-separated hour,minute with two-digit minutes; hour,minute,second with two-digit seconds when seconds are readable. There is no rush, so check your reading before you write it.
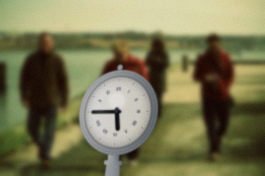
5,45
